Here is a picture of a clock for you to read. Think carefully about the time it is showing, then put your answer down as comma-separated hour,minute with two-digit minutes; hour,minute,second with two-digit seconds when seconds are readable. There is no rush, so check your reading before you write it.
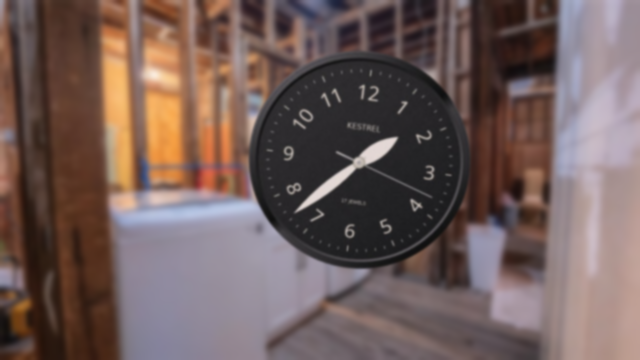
1,37,18
